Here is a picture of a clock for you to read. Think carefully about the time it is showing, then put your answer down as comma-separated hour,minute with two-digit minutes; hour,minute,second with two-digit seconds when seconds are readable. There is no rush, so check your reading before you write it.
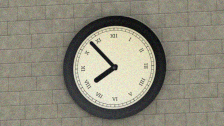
7,53
